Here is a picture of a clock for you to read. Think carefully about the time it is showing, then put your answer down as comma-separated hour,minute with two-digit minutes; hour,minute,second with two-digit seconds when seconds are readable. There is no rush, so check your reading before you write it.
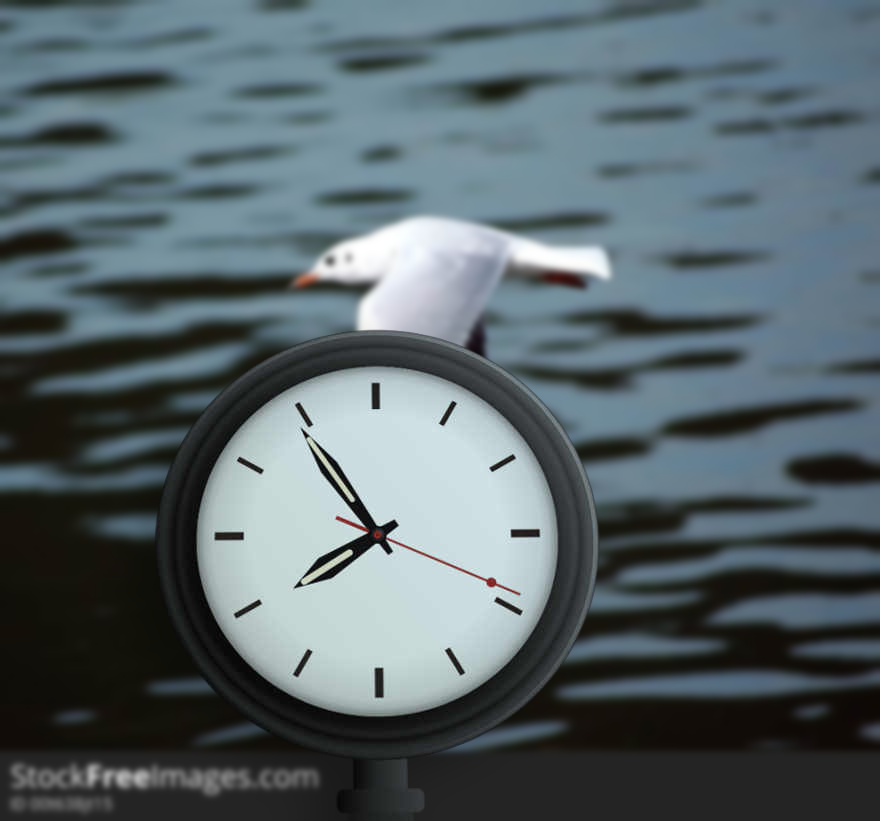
7,54,19
